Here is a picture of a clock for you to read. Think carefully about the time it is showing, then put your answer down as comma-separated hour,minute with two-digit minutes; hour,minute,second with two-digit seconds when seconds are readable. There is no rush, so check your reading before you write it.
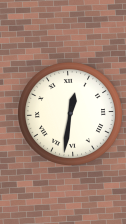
12,32
